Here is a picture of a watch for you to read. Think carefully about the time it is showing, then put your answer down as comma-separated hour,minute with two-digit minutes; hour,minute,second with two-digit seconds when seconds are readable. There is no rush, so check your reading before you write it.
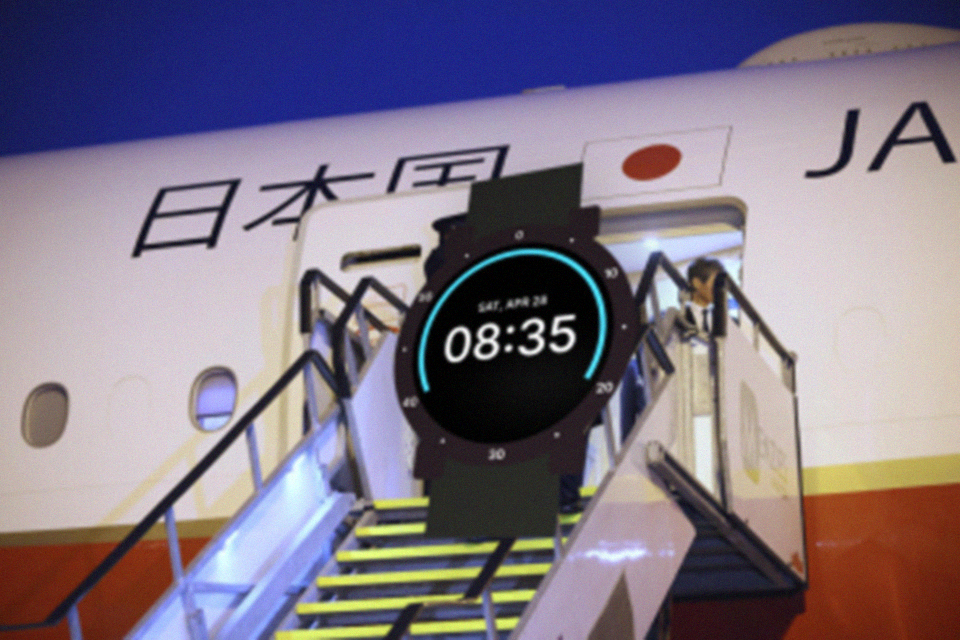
8,35
